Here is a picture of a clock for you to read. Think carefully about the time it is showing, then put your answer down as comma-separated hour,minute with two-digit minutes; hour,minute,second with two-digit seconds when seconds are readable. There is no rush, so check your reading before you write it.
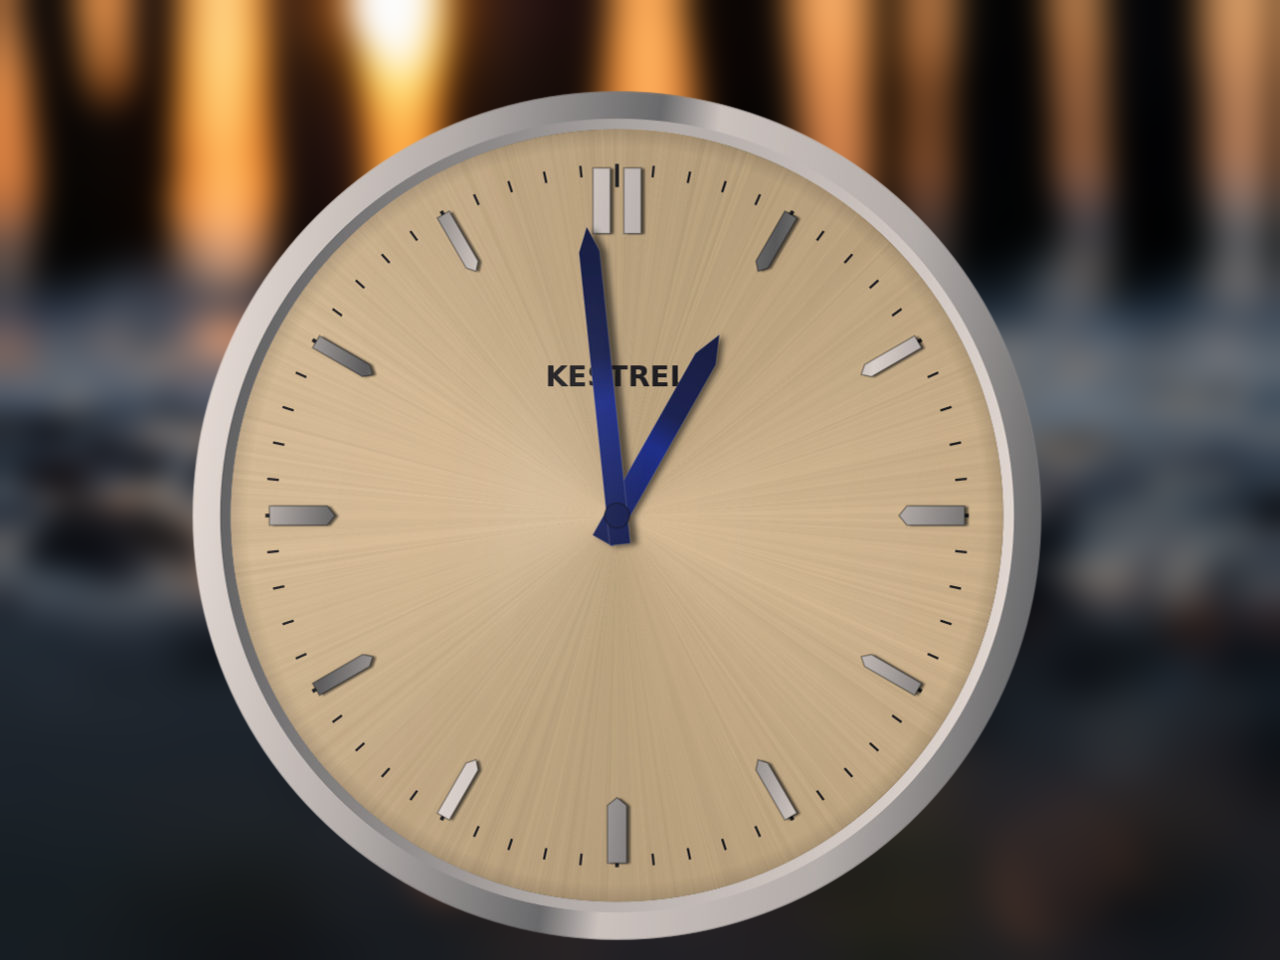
12,59
